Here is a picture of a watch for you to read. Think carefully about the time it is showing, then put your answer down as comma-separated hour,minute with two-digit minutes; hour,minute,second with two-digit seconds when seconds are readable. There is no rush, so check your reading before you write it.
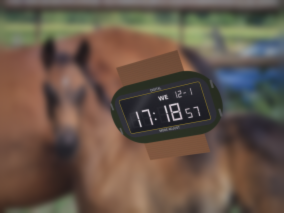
17,18,57
